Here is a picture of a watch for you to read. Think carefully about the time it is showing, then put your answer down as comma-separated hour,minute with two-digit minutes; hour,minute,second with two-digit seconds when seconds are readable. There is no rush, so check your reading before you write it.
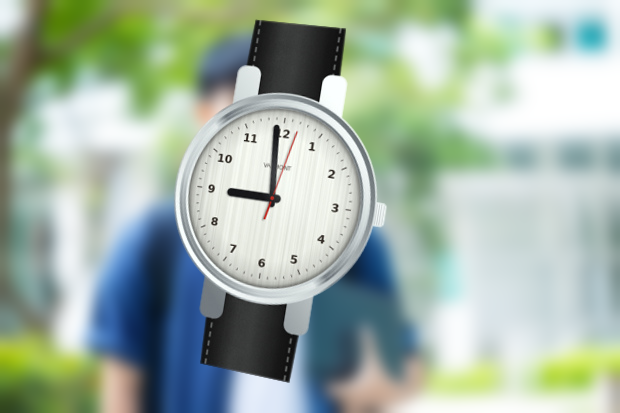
8,59,02
